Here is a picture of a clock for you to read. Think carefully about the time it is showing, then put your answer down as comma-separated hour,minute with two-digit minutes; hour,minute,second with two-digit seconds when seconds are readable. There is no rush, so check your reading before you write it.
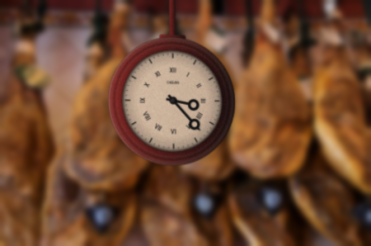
3,23
